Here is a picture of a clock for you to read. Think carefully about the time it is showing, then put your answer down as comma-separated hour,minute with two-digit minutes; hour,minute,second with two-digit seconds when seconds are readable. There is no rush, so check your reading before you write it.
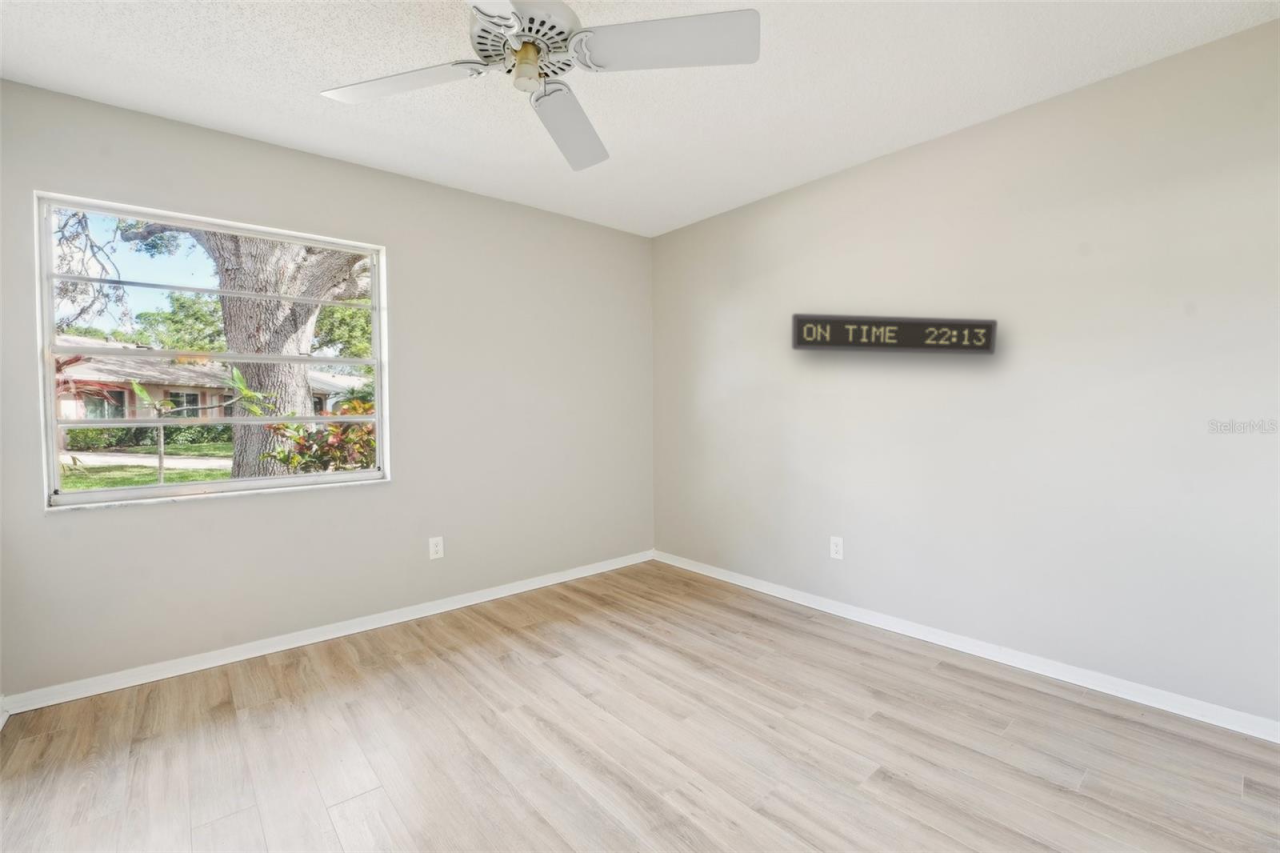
22,13
